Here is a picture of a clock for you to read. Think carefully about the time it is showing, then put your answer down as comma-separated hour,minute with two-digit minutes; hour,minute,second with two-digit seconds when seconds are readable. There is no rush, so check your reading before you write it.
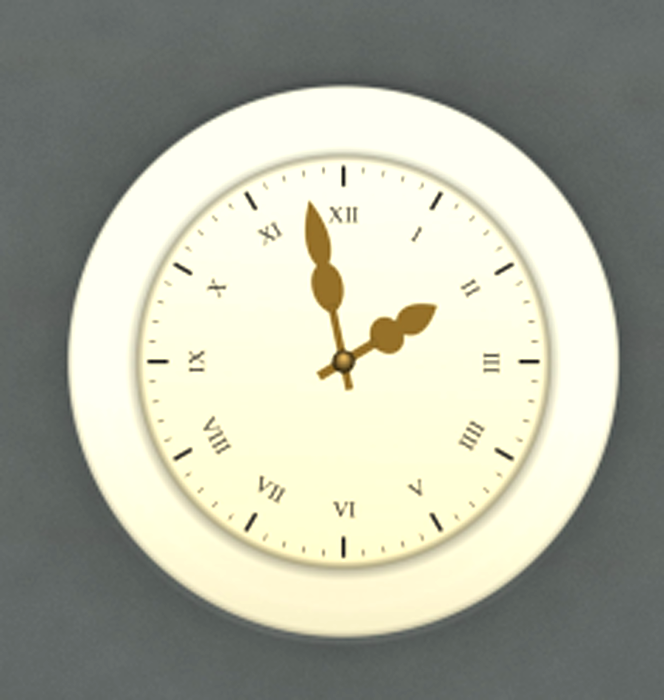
1,58
